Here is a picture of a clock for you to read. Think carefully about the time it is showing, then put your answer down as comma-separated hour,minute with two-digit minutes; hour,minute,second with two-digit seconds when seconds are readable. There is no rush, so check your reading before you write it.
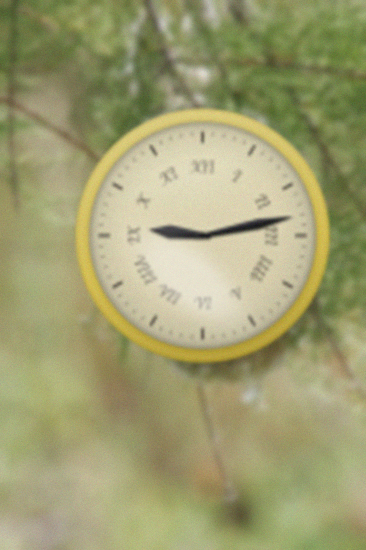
9,13
